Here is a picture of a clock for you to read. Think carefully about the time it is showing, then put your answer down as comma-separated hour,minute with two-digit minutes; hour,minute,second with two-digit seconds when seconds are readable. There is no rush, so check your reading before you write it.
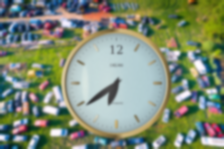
6,39
